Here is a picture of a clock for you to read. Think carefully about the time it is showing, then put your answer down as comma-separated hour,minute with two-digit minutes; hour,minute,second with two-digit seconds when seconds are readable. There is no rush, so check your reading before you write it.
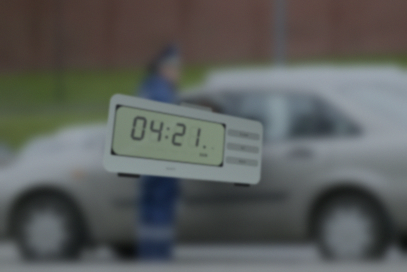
4,21
